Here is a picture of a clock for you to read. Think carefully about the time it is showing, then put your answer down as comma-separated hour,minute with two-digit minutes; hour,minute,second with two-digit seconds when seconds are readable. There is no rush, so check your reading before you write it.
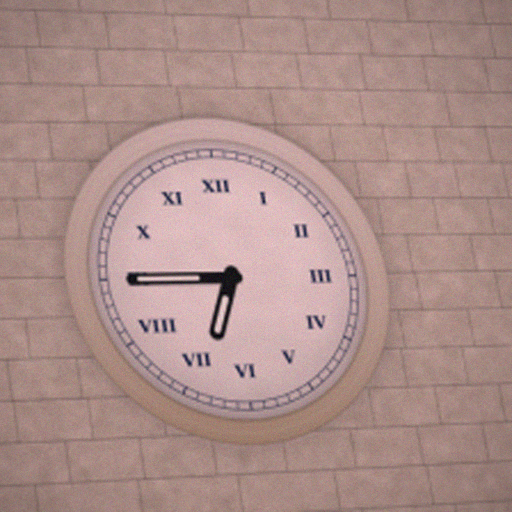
6,45
